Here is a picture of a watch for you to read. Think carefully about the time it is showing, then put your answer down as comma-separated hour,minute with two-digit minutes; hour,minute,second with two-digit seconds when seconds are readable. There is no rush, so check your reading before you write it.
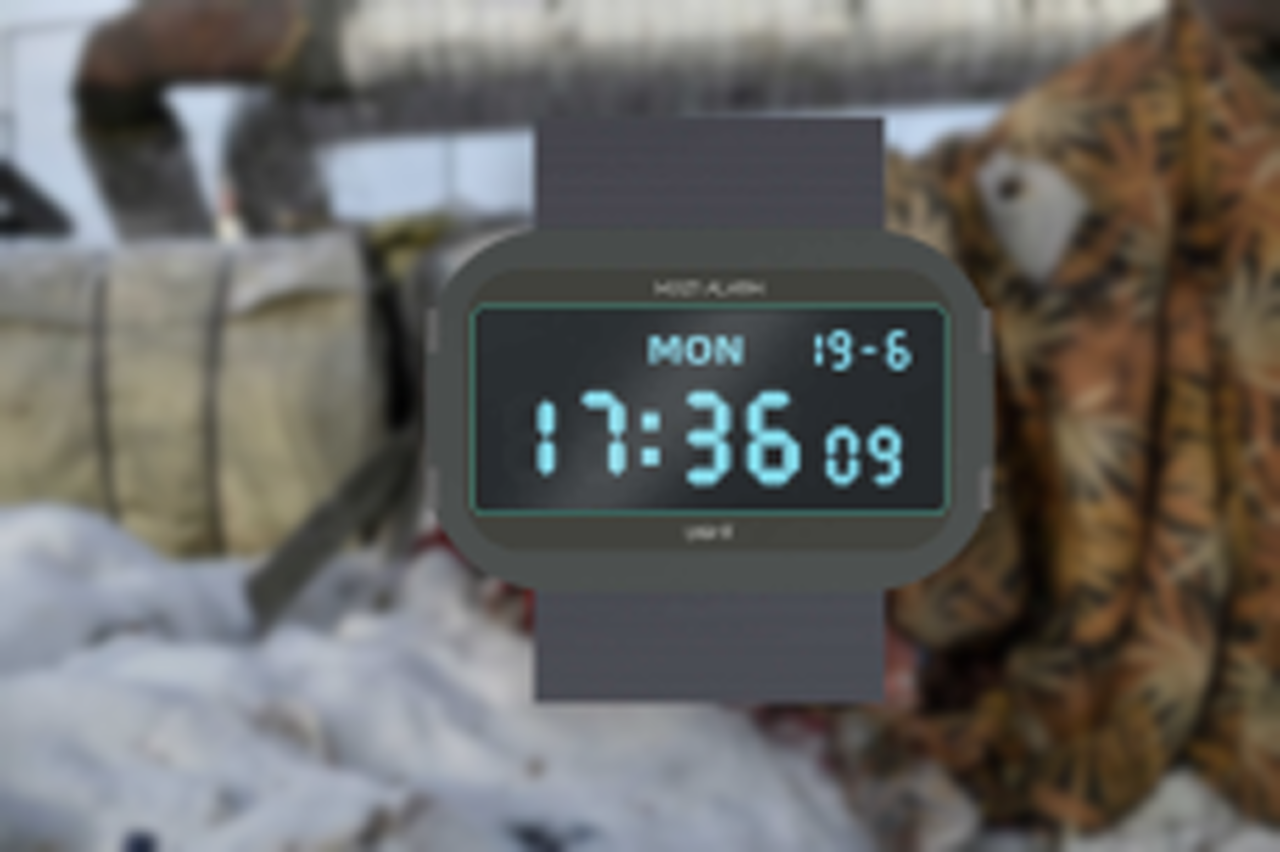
17,36,09
